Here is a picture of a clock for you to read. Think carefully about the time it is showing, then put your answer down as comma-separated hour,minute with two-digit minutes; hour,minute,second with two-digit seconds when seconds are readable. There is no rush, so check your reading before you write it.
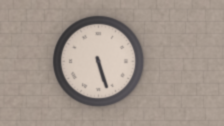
5,27
